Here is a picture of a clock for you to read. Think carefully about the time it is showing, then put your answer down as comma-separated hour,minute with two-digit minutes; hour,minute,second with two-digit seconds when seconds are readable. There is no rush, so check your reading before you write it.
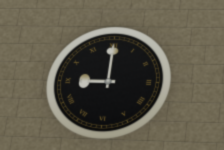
9,00
